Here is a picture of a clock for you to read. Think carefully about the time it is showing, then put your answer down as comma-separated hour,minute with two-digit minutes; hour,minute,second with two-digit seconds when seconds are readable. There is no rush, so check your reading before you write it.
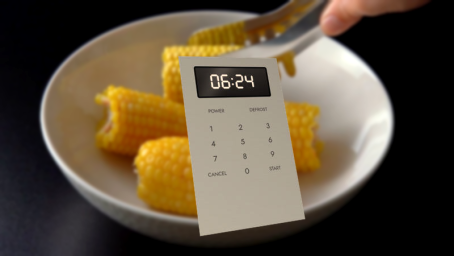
6,24
